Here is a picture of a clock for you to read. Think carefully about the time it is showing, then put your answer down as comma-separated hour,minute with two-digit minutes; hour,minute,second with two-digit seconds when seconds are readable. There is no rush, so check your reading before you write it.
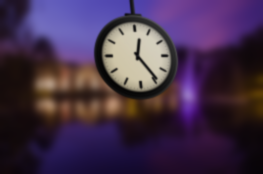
12,24
